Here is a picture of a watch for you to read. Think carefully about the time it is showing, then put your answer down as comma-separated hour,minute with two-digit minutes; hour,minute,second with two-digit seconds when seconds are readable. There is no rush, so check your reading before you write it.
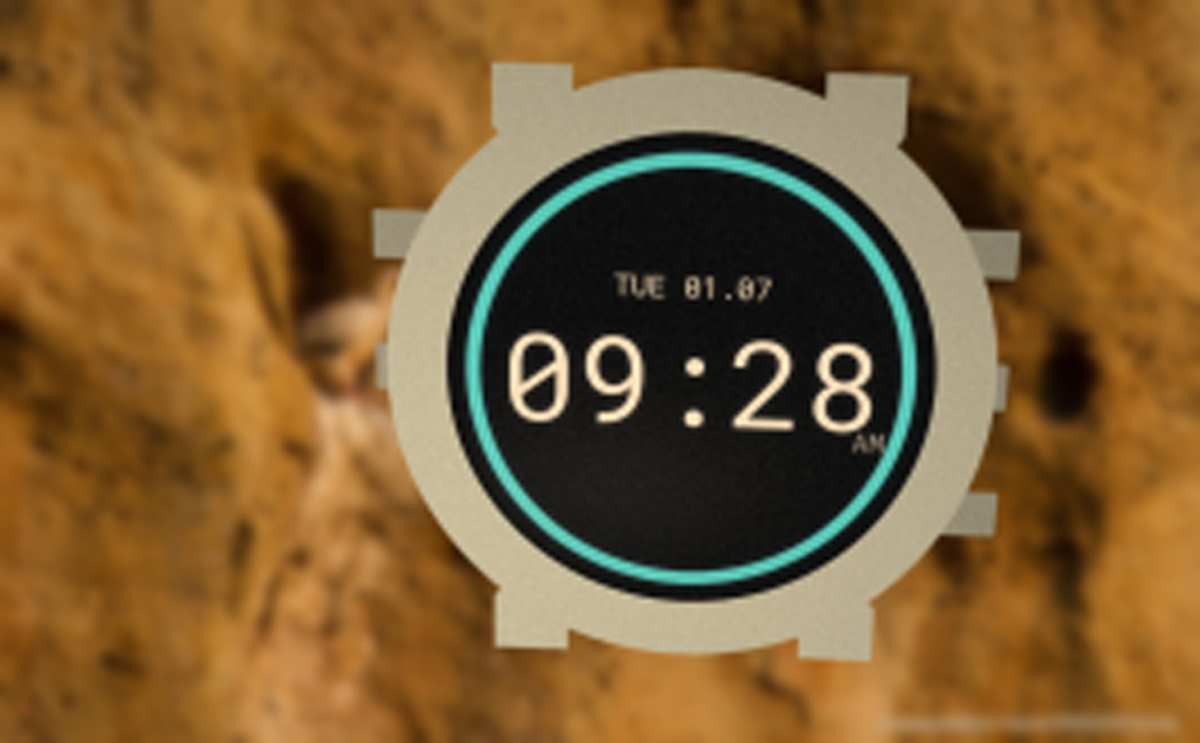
9,28
